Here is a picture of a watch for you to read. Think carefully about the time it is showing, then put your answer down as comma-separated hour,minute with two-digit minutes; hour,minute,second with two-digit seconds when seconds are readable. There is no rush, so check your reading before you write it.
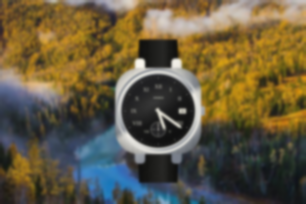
5,21
